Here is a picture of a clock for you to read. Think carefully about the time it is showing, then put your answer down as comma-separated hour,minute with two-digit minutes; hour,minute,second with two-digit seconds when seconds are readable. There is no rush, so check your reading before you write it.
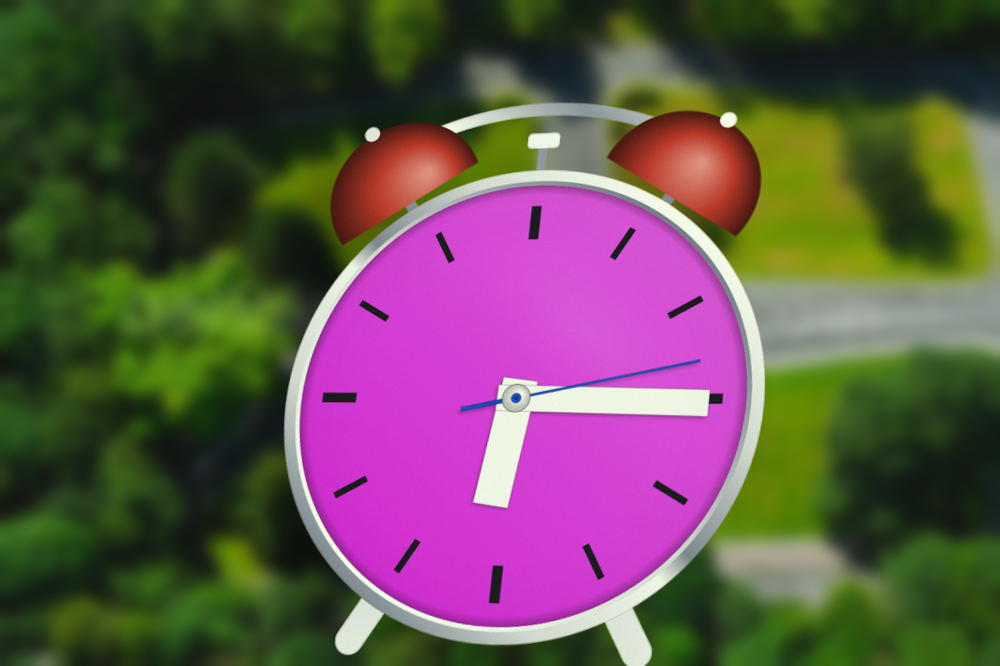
6,15,13
